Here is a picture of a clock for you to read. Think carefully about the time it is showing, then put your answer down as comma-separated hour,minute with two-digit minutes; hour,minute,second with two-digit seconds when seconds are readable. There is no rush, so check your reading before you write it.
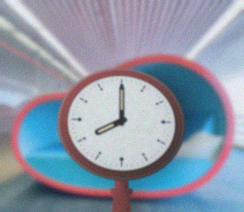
8,00
